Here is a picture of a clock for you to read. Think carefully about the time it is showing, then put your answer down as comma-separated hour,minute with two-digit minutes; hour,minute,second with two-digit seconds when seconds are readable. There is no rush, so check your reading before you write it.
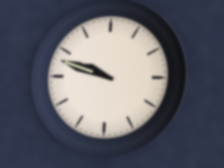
9,48
